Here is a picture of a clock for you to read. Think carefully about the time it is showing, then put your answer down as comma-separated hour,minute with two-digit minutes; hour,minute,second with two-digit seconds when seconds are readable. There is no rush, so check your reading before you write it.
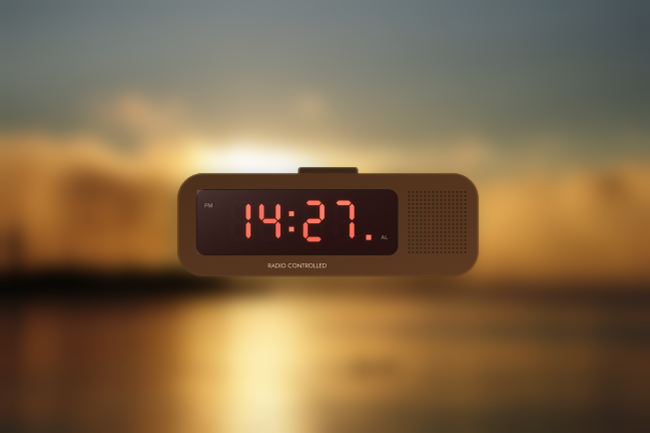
14,27
